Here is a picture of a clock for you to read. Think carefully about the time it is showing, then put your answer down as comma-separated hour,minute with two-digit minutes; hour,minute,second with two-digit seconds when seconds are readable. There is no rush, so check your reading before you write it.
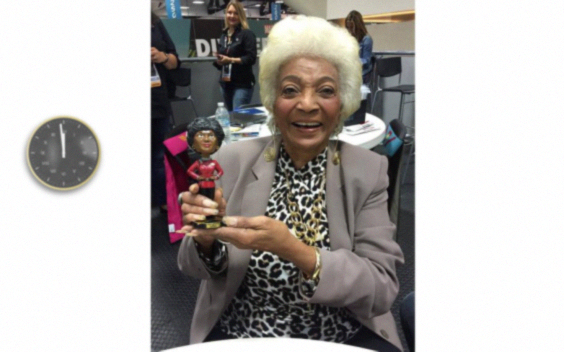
11,59
